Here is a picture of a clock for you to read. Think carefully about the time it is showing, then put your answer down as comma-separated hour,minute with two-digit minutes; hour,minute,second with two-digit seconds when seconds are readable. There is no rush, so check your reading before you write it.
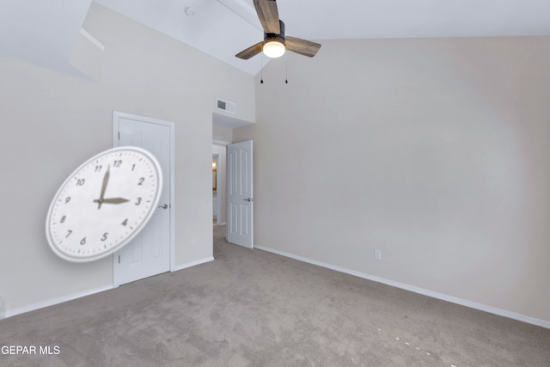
2,58
